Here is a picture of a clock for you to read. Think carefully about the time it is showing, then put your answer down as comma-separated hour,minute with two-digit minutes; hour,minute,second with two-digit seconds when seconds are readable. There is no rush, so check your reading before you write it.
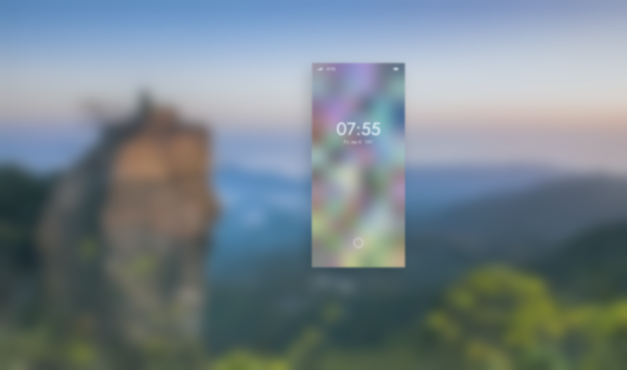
7,55
